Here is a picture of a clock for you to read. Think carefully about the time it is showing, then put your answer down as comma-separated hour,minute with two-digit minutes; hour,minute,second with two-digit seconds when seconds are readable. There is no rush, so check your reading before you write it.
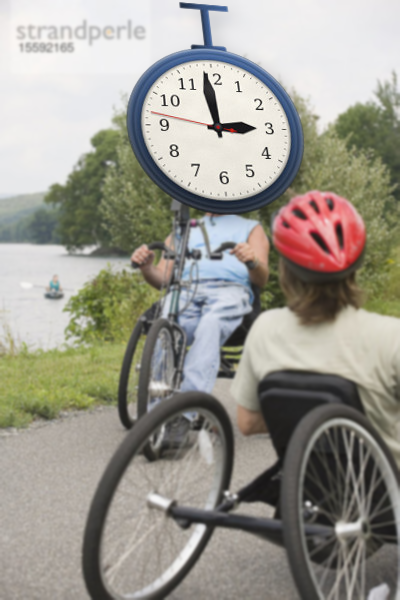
2,58,47
